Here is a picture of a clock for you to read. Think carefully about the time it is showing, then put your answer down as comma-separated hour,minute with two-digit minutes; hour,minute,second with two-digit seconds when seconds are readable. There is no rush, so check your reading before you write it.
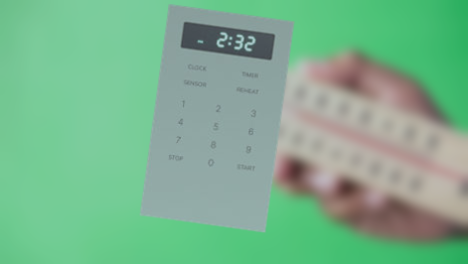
2,32
